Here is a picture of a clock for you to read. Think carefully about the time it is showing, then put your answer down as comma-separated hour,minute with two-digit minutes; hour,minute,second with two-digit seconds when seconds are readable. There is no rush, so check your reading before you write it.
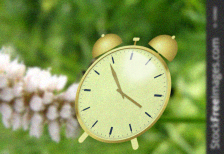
3,54
